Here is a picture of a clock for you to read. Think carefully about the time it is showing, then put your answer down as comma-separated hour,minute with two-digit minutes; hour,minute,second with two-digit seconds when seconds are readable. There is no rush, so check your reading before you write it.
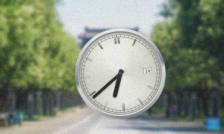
6,39
